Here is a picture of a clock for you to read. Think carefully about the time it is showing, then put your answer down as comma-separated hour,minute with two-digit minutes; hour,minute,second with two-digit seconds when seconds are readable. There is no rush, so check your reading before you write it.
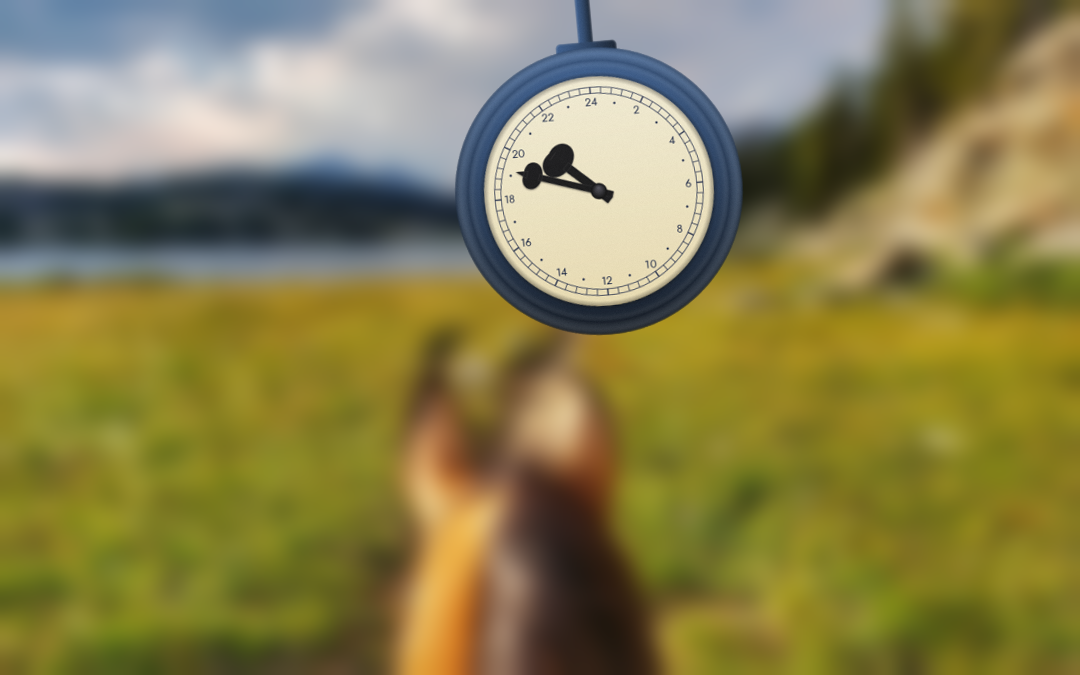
20,48
